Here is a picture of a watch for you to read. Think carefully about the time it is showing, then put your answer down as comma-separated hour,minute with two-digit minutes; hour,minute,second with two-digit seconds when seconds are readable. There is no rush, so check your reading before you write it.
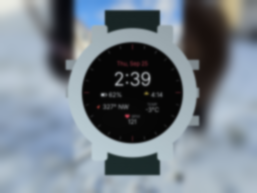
2,39
